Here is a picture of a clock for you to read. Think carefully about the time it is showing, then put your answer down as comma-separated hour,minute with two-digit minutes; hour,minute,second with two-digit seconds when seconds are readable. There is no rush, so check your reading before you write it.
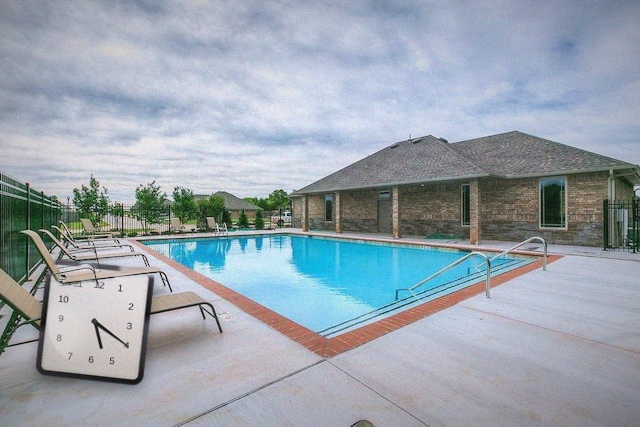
5,20
